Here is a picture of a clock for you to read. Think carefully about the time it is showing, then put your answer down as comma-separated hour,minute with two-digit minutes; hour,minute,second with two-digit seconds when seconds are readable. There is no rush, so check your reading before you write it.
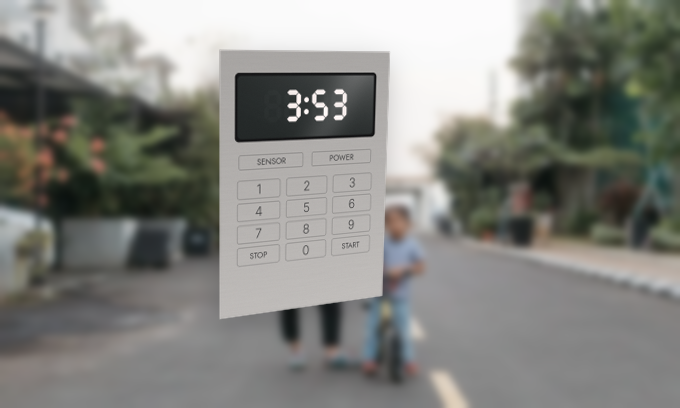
3,53
